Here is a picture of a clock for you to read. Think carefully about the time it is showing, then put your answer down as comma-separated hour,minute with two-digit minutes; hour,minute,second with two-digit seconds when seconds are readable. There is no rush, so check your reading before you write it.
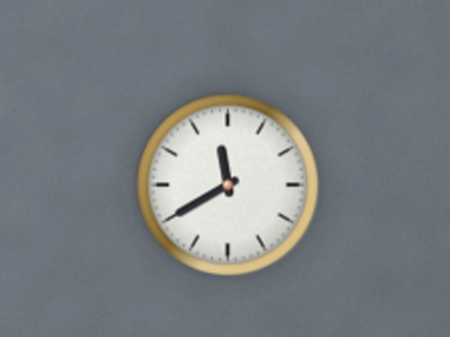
11,40
